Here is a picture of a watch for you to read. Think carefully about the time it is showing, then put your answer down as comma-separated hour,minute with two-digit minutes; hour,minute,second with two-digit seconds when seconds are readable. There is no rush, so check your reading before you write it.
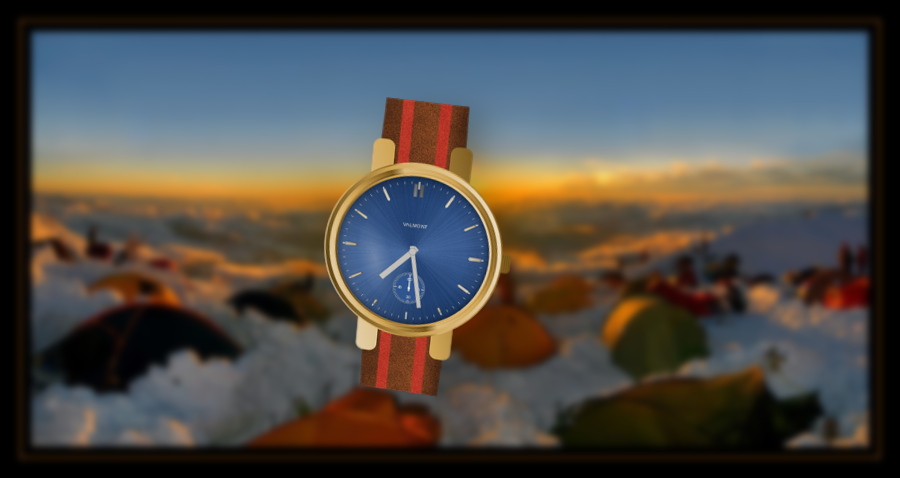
7,28
